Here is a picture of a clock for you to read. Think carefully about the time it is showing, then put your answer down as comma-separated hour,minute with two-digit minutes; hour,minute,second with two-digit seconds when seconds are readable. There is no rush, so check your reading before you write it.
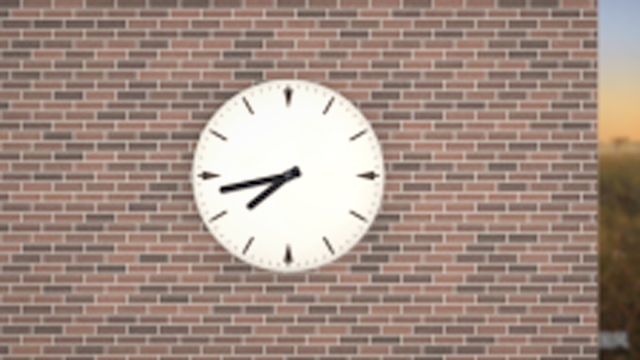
7,43
